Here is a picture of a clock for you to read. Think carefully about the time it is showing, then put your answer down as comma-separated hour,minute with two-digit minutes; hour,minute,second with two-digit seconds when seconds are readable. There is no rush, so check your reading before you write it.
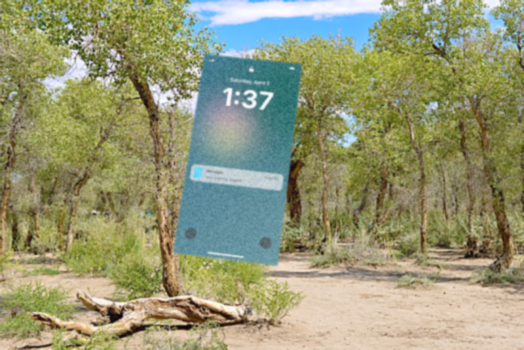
1,37
